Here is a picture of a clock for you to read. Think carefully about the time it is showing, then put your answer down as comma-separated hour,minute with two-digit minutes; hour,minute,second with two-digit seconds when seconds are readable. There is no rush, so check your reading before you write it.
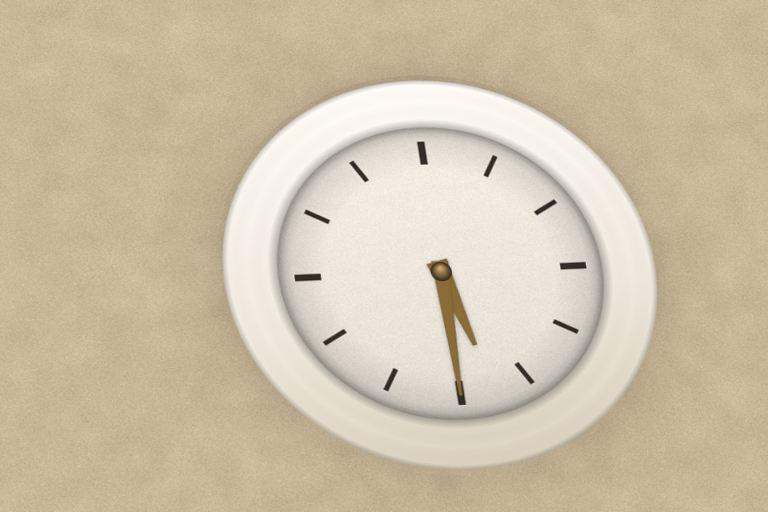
5,30
